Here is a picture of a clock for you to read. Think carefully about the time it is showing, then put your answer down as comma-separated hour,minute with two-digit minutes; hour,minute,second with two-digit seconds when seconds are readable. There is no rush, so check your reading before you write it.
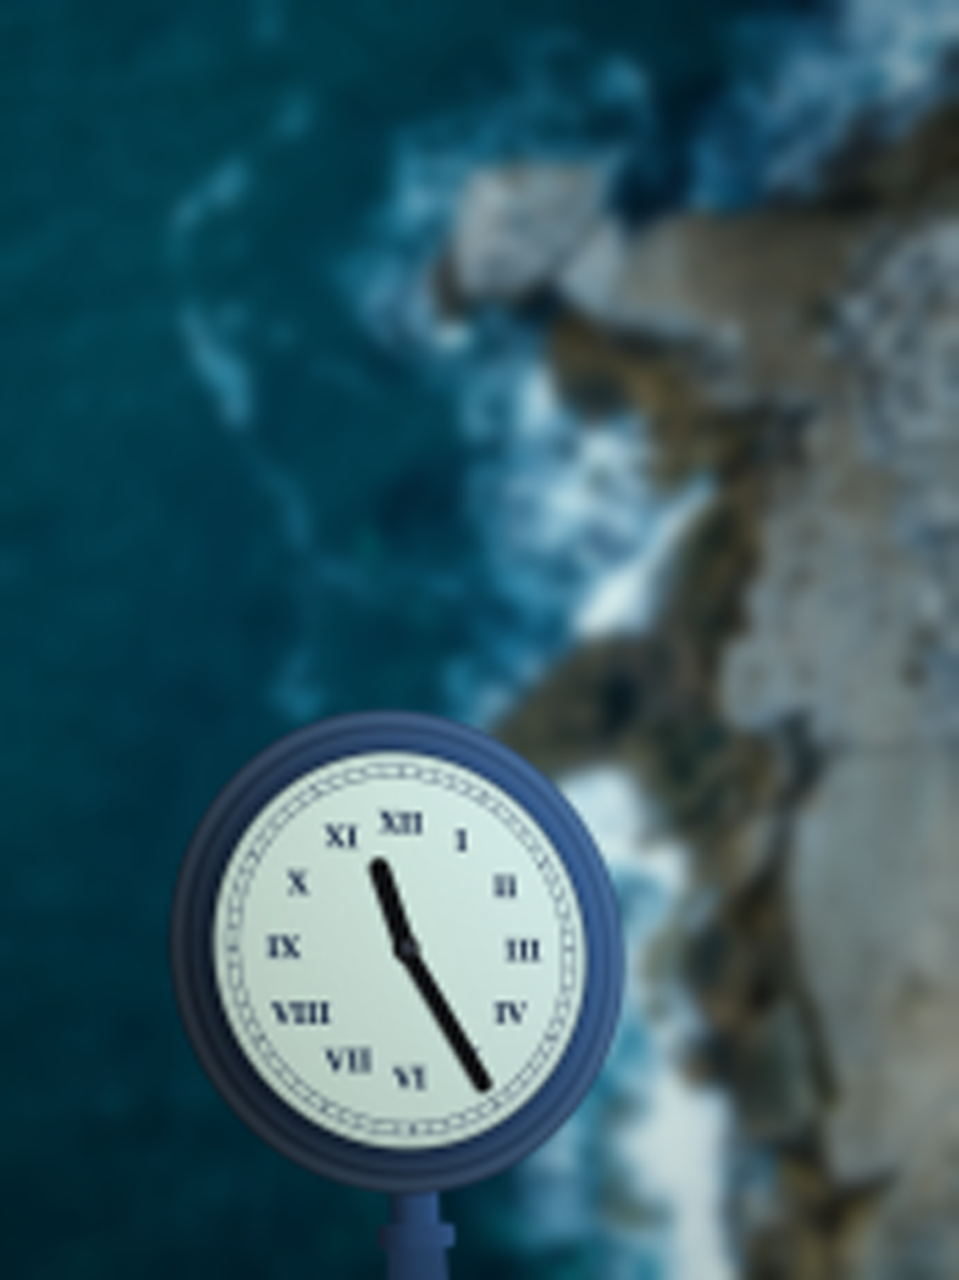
11,25
